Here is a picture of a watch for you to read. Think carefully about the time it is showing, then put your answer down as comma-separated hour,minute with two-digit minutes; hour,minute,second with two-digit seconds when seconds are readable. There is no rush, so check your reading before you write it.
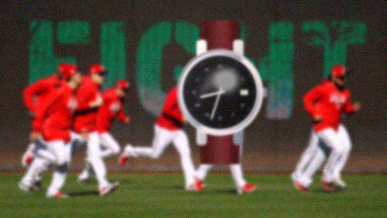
8,33
